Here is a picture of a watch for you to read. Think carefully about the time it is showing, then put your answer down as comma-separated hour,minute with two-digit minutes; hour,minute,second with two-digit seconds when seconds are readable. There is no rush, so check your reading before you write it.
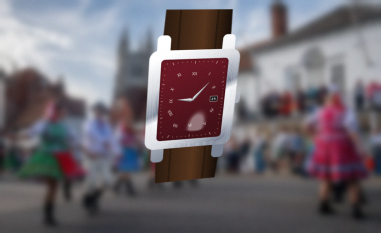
9,07
